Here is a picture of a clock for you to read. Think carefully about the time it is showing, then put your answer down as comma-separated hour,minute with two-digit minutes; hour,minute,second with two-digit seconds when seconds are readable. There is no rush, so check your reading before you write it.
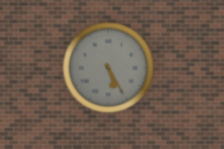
5,25
